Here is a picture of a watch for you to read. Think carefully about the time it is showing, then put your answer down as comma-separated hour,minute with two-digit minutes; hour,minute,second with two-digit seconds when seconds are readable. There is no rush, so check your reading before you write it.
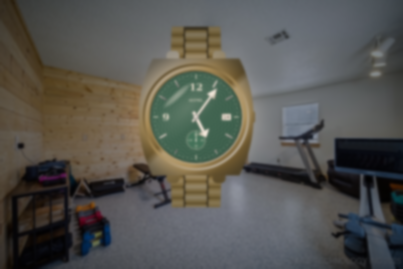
5,06
